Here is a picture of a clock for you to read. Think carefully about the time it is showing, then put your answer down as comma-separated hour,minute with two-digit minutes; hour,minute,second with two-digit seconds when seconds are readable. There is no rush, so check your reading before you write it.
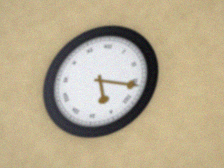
5,16
